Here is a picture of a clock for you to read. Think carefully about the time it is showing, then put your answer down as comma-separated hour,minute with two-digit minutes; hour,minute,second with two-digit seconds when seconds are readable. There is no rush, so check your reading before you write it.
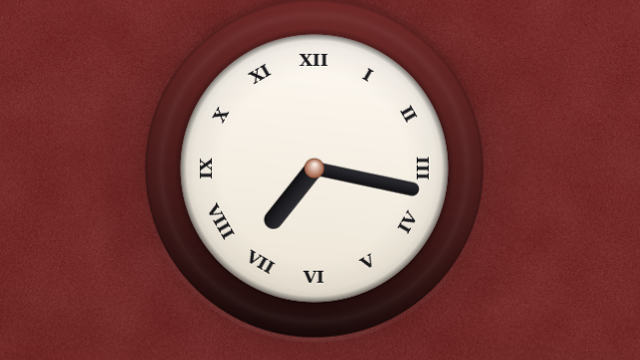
7,17
